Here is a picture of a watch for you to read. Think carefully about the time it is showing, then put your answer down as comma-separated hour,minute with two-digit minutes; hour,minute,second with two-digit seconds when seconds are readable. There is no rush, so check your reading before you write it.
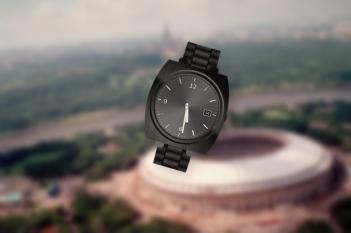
5,29
